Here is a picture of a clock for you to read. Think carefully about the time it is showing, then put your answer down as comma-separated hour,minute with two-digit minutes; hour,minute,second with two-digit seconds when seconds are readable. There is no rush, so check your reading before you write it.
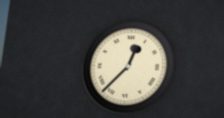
12,37
